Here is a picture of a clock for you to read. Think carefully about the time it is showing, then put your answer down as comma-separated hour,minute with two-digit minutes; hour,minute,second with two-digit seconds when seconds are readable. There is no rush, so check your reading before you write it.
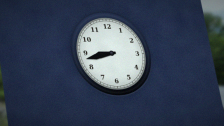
8,43
